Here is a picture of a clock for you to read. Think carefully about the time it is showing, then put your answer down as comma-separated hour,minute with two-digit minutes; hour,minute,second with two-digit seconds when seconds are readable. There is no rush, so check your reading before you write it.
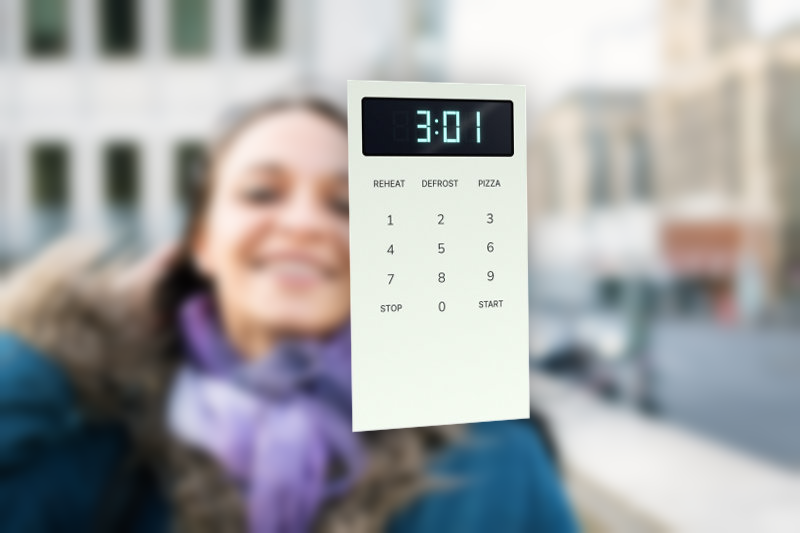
3,01
